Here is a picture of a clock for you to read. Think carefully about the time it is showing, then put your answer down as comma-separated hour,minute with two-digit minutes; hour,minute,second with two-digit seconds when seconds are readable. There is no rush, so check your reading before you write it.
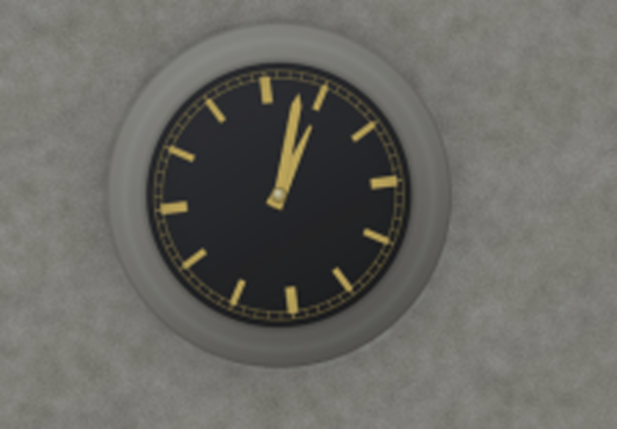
1,03
